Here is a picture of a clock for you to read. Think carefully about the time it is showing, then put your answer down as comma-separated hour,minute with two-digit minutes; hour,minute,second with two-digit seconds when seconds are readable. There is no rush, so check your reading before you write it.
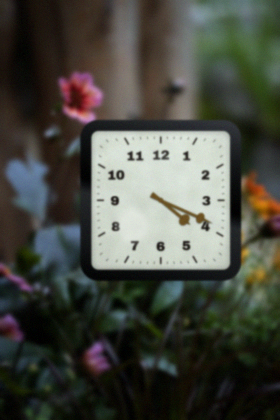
4,19
